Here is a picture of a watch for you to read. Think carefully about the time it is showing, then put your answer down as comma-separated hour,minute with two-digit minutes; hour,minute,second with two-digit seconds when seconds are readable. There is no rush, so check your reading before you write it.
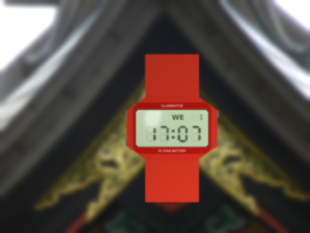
17,07
